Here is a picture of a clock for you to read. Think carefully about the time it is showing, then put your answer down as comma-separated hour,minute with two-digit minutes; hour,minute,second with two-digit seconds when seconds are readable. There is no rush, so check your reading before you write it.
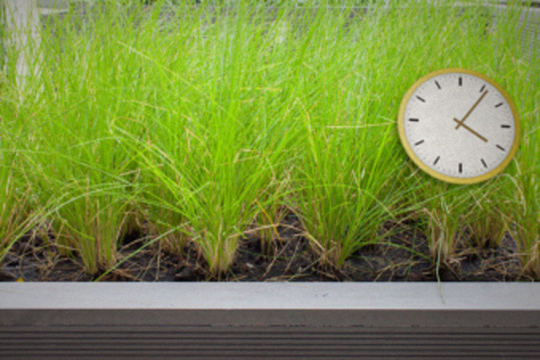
4,06
